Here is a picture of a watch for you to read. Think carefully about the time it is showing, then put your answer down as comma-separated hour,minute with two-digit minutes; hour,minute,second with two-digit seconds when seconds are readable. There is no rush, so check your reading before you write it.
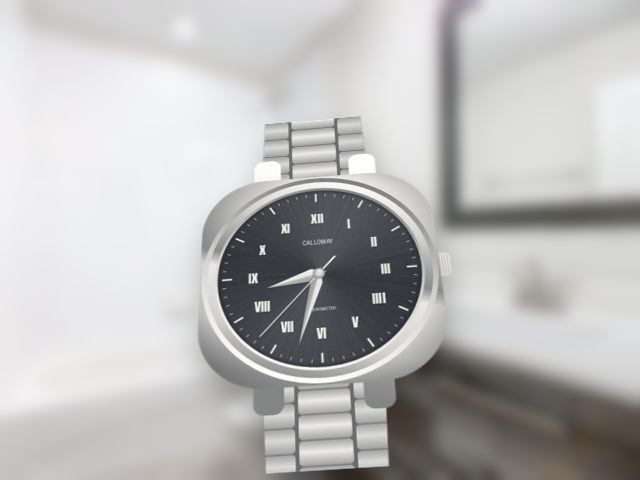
8,32,37
